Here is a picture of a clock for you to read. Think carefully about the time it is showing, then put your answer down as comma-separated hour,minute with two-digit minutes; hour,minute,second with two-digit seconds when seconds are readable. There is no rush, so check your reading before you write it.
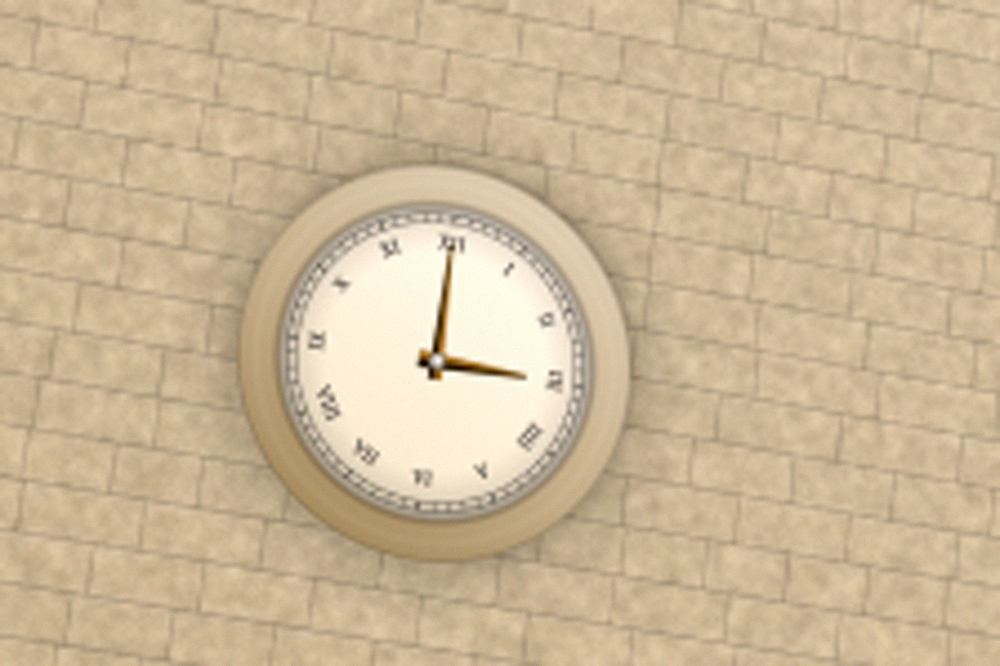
3,00
